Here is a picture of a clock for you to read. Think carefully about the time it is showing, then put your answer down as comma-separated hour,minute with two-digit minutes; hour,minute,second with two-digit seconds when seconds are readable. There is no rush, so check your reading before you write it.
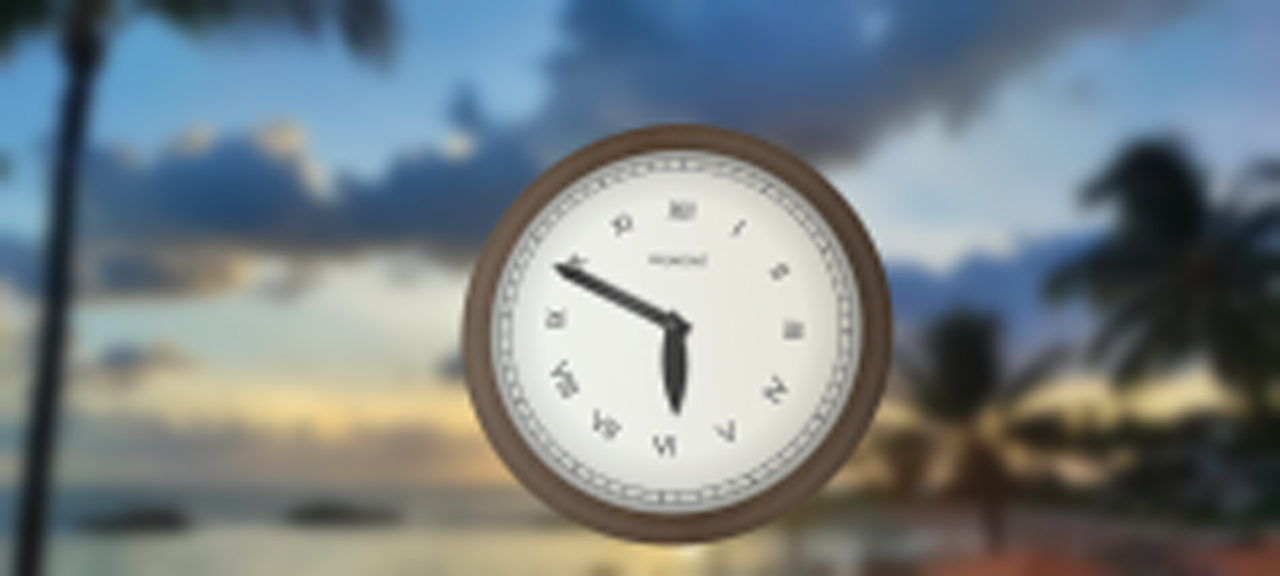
5,49
